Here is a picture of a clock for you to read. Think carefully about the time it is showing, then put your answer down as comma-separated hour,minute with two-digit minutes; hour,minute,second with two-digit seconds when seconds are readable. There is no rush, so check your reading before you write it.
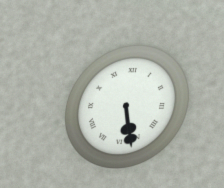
5,27
